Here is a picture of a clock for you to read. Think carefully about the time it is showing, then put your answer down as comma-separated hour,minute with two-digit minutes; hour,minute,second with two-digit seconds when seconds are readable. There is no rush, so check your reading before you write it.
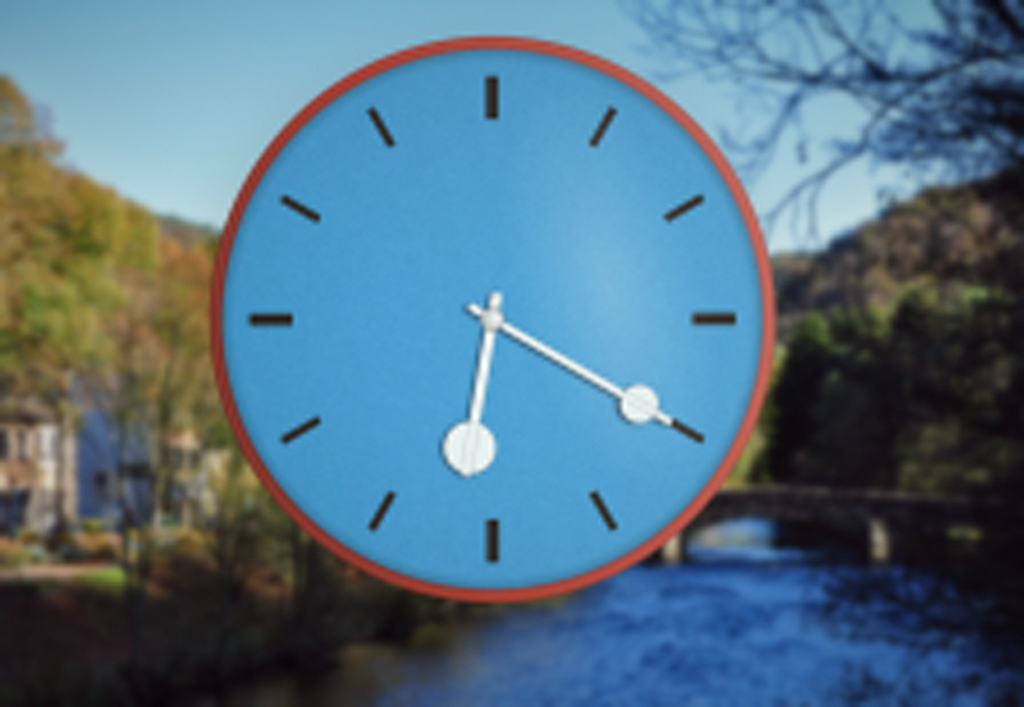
6,20
